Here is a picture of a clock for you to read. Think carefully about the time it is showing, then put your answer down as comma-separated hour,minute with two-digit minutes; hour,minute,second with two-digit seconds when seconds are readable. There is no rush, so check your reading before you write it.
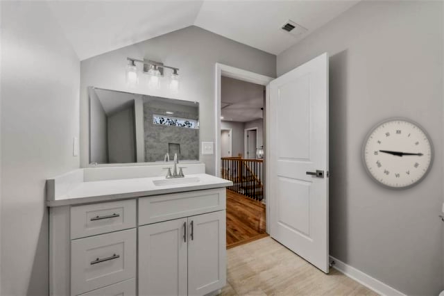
9,15
